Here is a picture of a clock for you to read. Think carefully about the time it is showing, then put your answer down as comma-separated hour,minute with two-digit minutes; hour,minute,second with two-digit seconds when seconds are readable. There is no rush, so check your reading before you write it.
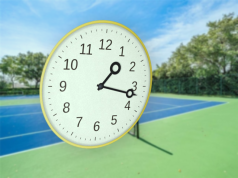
1,17
